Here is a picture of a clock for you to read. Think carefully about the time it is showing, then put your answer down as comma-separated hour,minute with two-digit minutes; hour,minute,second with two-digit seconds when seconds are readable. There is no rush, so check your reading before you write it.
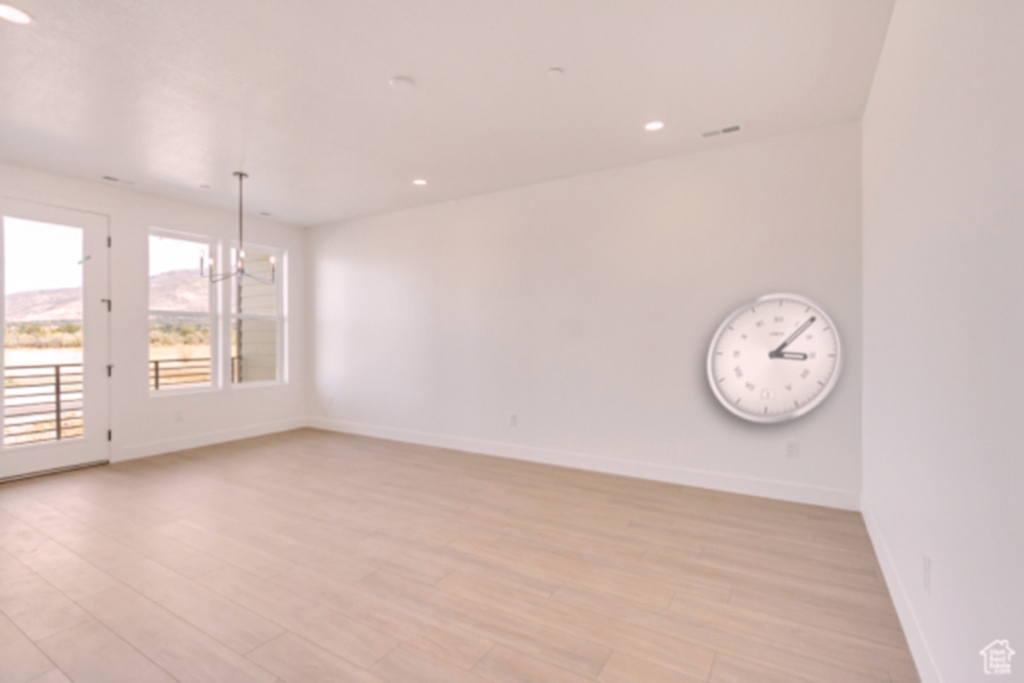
3,07
